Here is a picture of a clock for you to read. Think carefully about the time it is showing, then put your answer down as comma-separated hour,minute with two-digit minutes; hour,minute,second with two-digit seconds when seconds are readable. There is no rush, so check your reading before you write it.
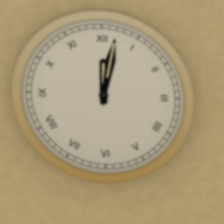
12,02
